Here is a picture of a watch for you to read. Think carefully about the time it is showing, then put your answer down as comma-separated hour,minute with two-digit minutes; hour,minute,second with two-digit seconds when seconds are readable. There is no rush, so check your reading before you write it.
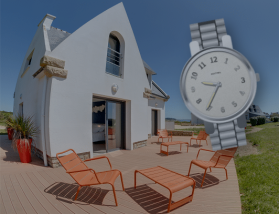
9,36
